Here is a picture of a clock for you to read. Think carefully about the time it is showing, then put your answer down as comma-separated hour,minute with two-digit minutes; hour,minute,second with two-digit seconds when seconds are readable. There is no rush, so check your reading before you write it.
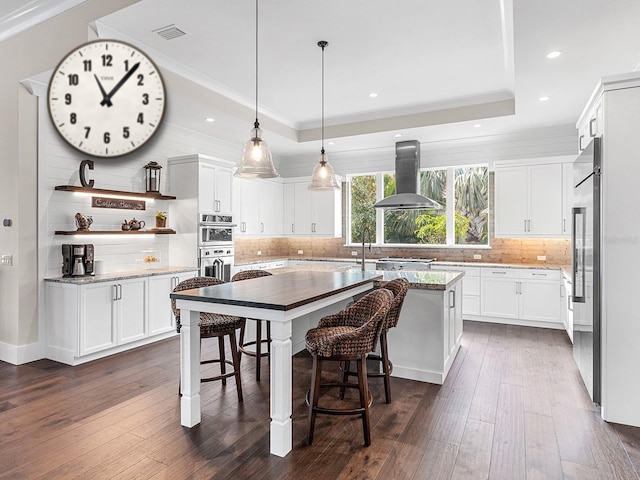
11,07
